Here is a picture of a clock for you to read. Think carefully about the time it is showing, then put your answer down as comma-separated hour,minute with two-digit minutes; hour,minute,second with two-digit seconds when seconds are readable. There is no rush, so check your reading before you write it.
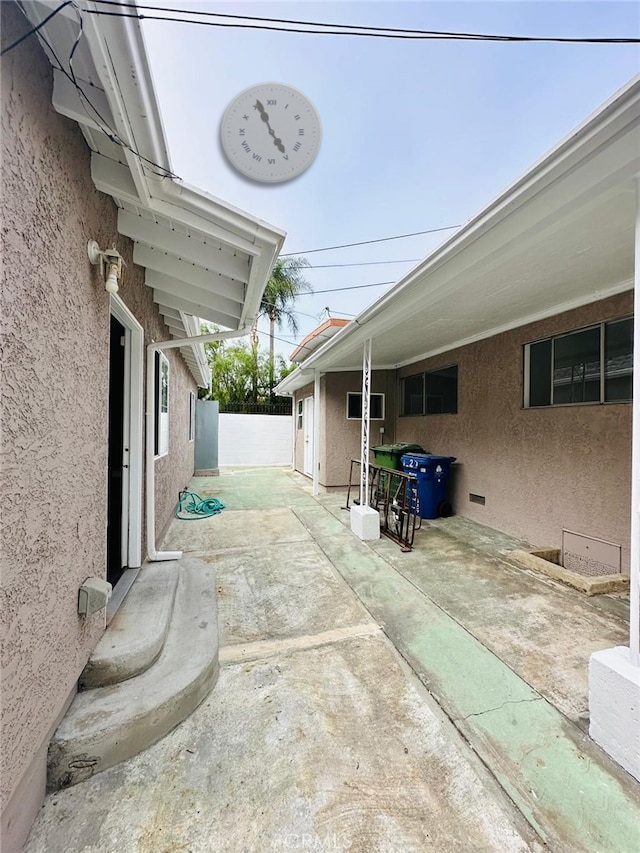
4,56
